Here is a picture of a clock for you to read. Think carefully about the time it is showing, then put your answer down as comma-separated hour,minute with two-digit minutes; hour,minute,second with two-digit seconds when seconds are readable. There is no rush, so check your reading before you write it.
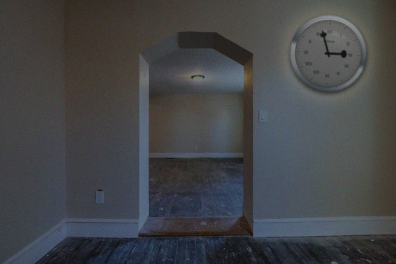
2,57
